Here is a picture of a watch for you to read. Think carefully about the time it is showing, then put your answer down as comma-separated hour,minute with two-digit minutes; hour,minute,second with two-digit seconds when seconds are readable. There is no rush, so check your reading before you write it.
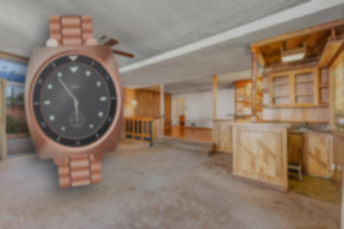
5,54
